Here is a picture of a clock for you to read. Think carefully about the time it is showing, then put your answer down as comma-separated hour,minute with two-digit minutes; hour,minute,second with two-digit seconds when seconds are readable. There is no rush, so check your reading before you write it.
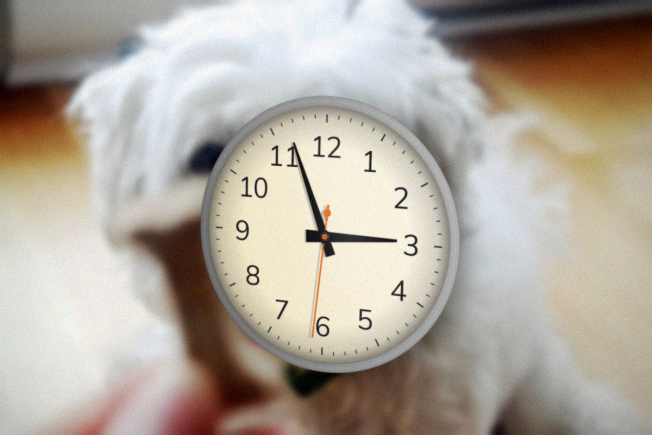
2,56,31
